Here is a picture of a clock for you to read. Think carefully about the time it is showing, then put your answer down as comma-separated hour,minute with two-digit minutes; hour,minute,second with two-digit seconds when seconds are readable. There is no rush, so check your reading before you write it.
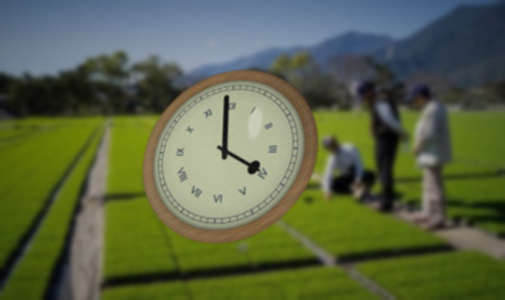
3,59
